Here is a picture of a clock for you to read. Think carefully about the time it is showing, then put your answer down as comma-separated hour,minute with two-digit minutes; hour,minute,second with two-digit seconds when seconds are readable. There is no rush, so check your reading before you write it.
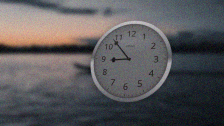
8,53
